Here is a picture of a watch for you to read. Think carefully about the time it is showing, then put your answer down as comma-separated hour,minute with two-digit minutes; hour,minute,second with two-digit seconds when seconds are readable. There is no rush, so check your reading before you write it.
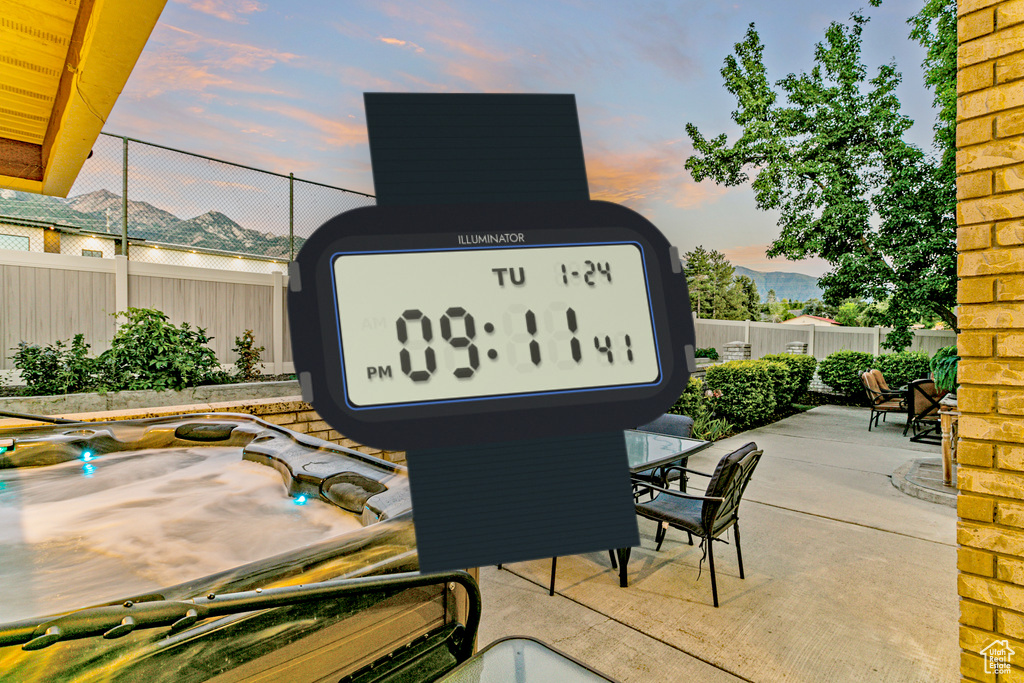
9,11,41
